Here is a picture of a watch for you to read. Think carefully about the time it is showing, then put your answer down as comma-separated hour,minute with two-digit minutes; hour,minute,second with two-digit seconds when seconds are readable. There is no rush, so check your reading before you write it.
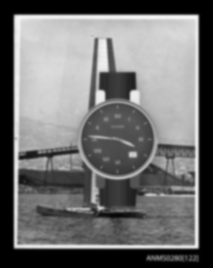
3,46
